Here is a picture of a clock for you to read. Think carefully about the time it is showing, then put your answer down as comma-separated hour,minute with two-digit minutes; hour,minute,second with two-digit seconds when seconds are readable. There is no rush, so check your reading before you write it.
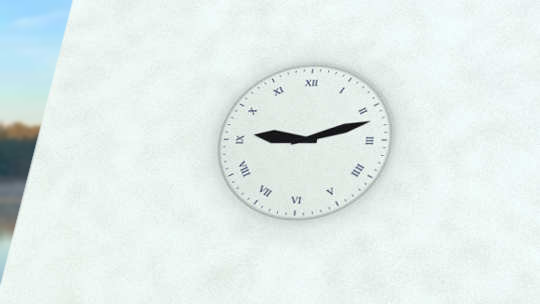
9,12
